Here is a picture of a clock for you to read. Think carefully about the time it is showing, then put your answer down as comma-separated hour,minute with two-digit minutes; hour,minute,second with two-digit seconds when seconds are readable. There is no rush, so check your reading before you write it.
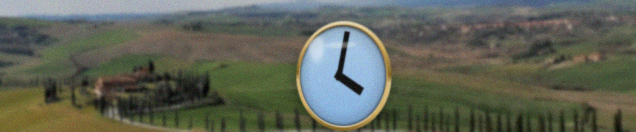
4,02
